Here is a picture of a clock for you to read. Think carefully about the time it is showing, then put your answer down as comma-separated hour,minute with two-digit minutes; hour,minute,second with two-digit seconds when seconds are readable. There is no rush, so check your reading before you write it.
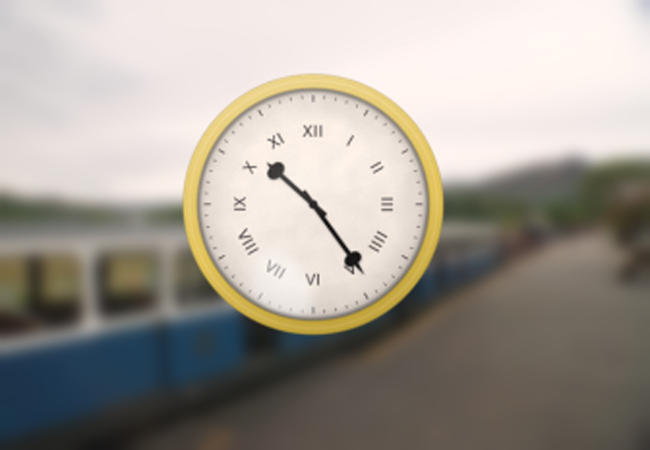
10,24
